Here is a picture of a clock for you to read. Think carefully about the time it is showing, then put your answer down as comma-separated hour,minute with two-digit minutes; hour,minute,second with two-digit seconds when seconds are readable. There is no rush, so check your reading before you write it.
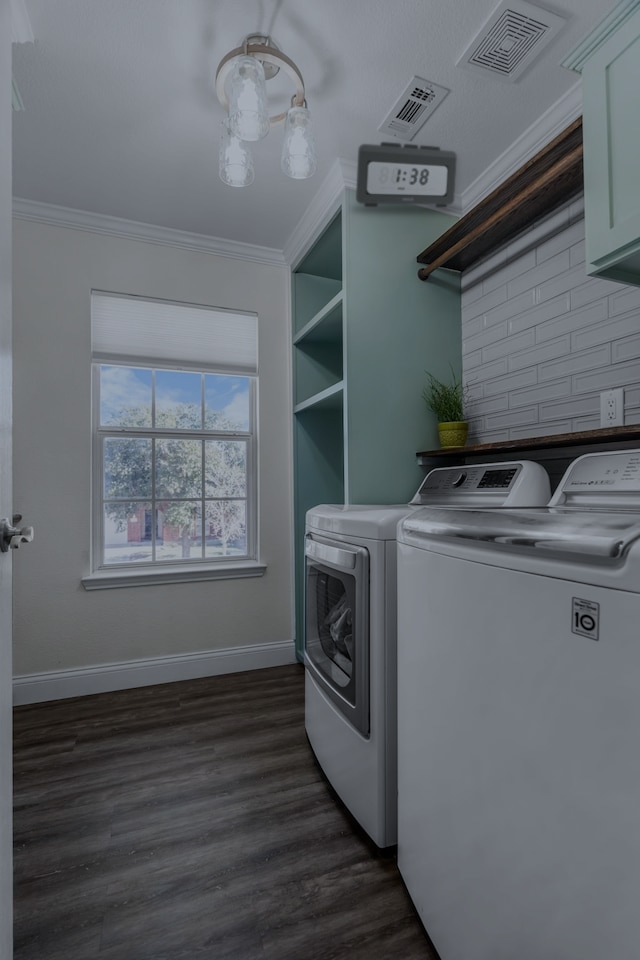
1,38
